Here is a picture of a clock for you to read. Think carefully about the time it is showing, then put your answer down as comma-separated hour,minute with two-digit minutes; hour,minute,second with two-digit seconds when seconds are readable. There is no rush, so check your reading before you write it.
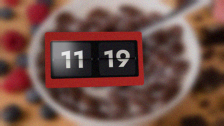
11,19
